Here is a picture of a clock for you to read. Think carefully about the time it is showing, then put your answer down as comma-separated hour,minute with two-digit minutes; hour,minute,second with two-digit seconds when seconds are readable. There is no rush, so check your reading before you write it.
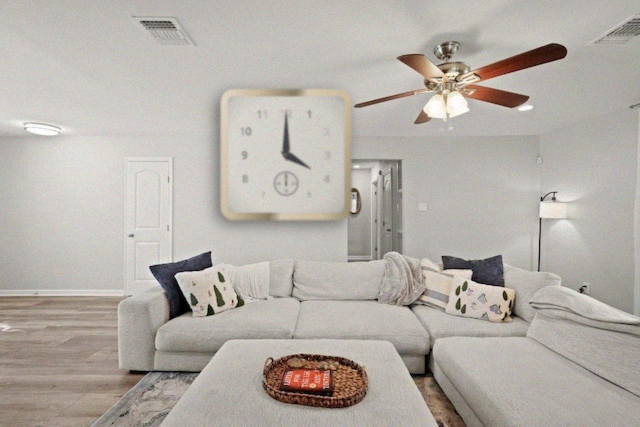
4,00
